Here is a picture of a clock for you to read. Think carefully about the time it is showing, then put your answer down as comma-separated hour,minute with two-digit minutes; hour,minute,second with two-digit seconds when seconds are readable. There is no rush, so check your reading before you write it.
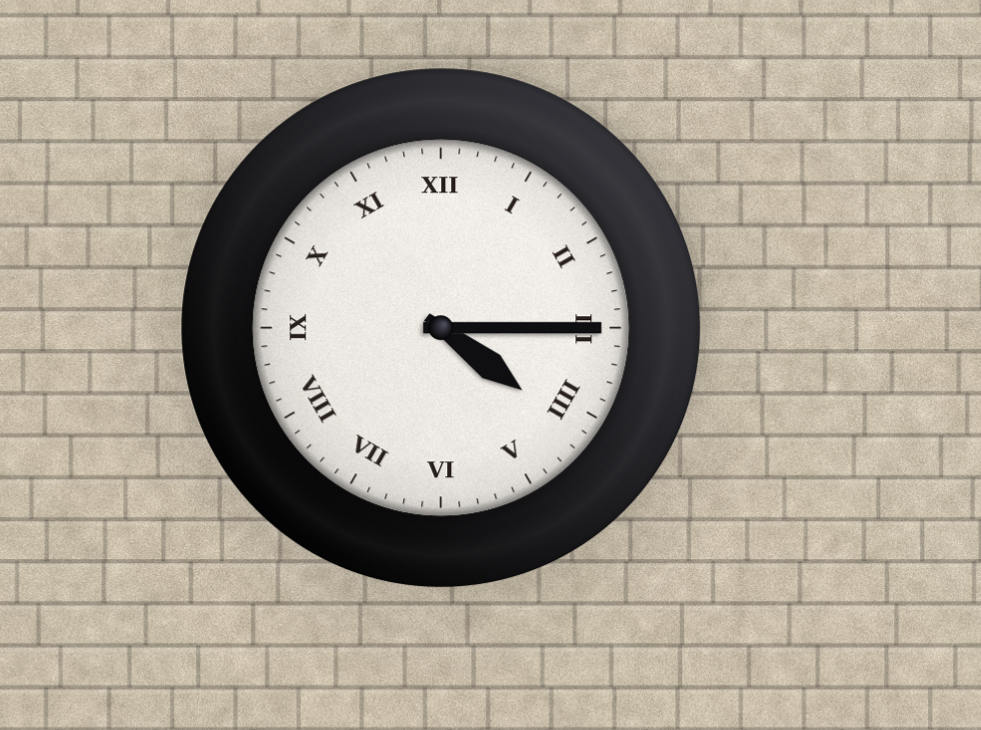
4,15
